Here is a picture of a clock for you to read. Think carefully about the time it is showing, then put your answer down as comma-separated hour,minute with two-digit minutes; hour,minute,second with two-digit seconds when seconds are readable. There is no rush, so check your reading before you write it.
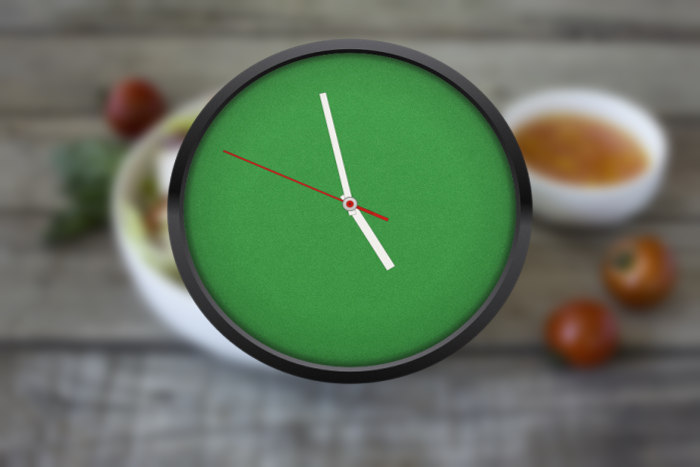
4,57,49
